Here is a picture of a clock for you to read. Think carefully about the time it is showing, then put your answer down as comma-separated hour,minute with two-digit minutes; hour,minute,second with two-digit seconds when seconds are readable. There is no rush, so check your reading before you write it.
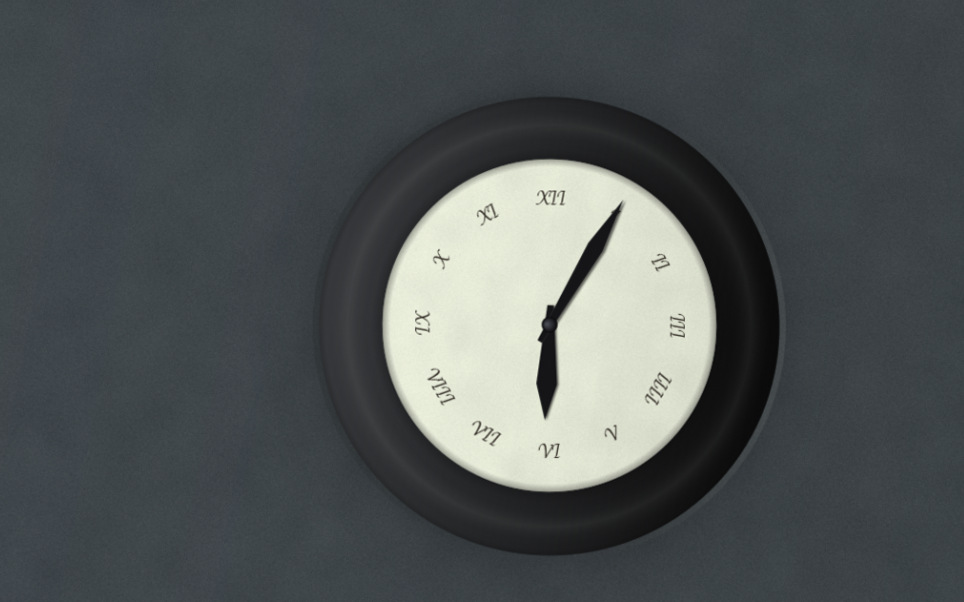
6,05
